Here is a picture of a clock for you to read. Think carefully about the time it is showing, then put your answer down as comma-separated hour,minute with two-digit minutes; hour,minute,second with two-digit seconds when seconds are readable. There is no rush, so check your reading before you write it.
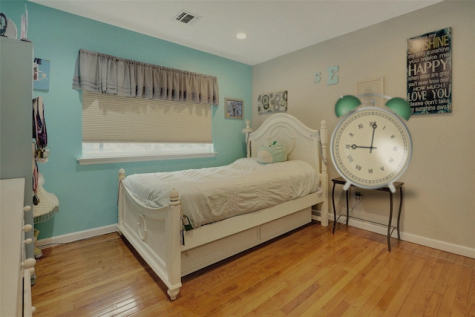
9,01
